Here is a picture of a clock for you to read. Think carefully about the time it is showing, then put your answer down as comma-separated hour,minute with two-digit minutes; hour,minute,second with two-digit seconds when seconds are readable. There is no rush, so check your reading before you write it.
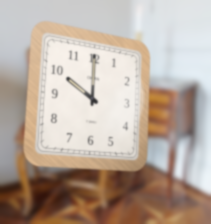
10,00
